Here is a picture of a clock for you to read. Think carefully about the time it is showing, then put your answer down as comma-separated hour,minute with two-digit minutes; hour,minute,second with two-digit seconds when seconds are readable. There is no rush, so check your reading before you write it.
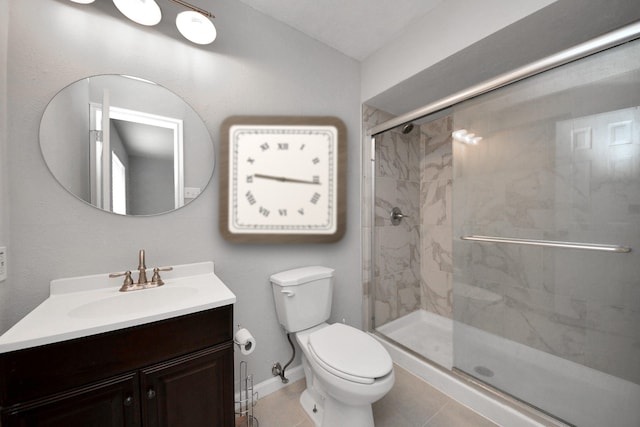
9,16
